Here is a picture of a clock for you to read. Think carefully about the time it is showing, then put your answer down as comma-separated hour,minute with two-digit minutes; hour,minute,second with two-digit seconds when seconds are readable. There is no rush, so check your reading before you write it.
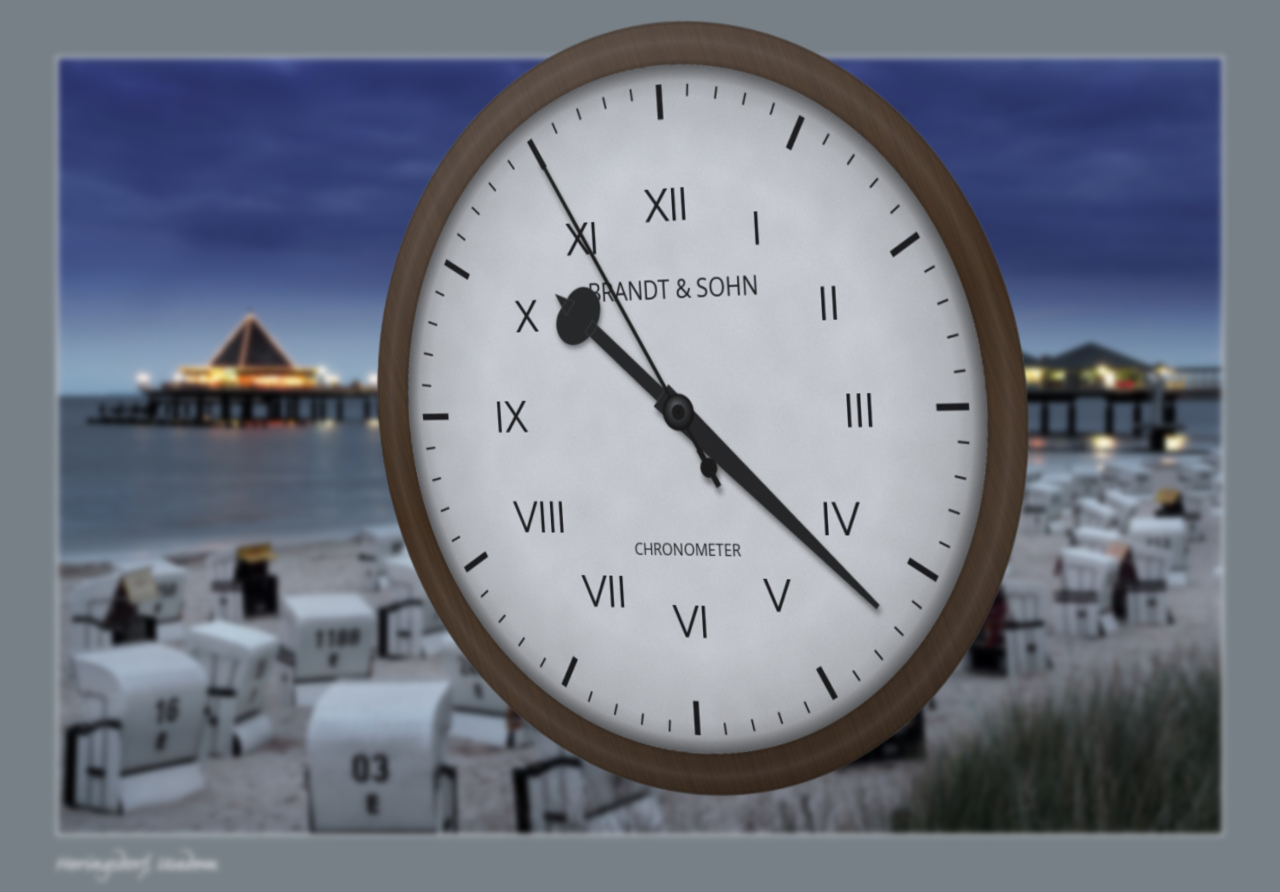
10,21,55
